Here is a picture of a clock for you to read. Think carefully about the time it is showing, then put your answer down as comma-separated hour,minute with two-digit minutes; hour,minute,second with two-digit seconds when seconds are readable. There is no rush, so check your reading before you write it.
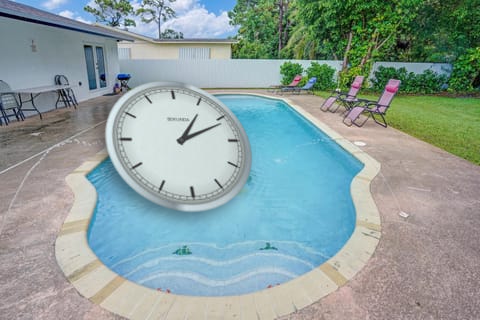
1,11
